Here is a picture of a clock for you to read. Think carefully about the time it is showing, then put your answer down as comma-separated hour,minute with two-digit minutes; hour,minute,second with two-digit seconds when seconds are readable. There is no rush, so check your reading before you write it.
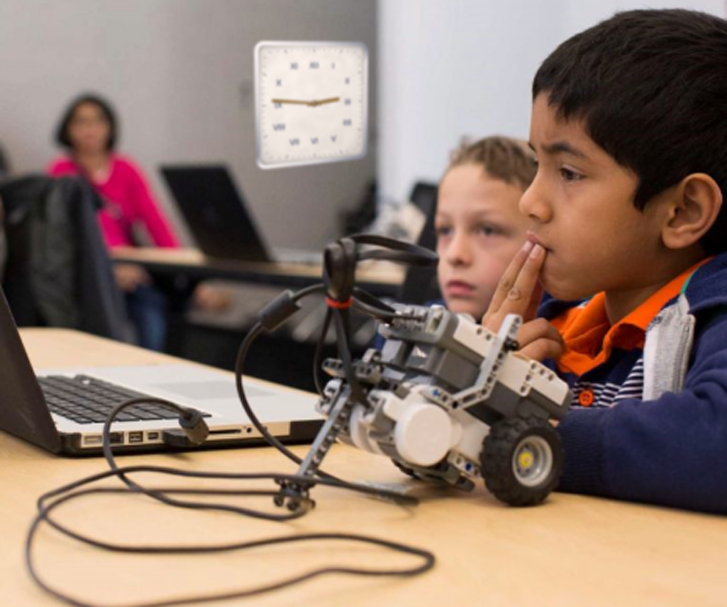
2,46
